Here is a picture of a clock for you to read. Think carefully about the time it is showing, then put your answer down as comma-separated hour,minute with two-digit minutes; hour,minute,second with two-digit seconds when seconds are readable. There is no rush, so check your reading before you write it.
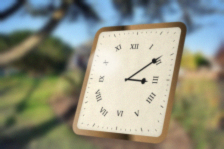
3,09
